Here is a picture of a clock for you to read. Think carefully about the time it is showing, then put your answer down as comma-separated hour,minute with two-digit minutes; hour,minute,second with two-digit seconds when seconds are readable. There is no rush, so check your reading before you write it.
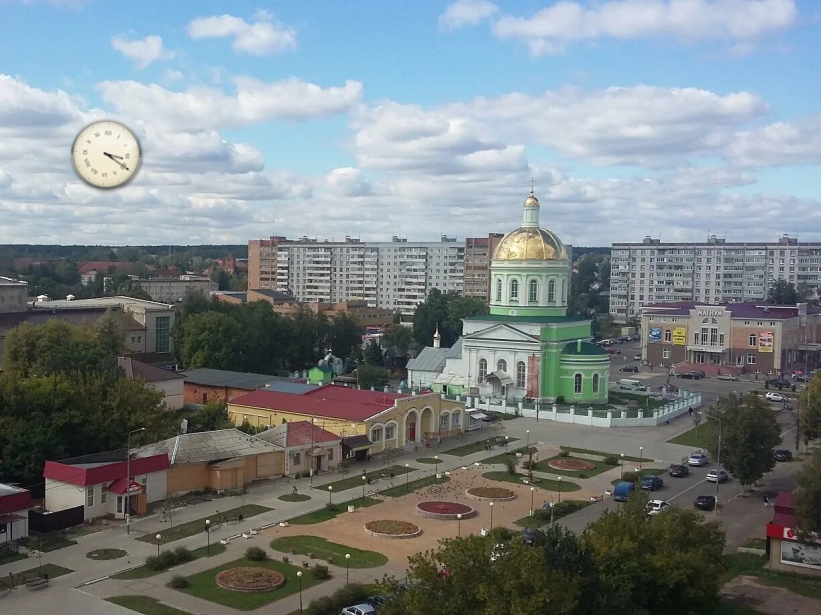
3,20
